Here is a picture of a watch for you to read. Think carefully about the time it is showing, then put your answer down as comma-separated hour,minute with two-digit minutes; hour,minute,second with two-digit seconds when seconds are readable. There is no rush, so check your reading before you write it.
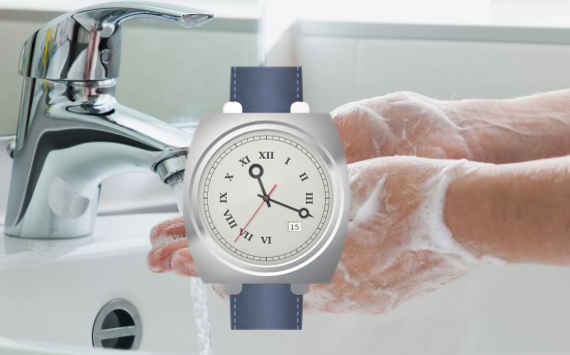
11,18,36
